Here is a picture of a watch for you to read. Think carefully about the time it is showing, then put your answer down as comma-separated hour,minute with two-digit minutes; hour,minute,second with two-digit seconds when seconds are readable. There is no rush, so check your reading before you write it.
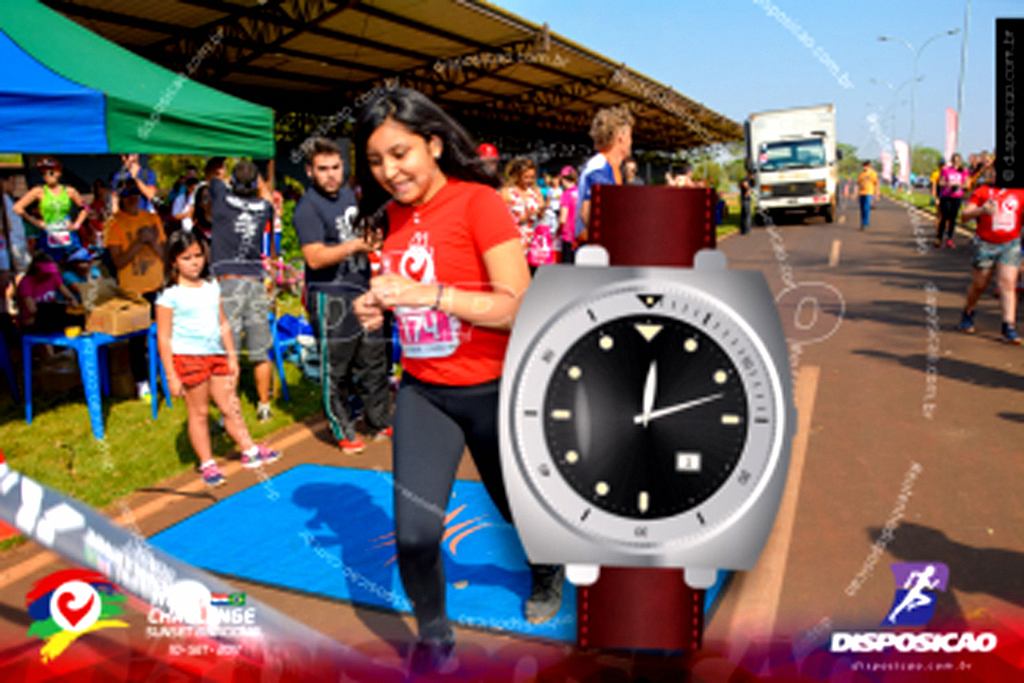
12,12
